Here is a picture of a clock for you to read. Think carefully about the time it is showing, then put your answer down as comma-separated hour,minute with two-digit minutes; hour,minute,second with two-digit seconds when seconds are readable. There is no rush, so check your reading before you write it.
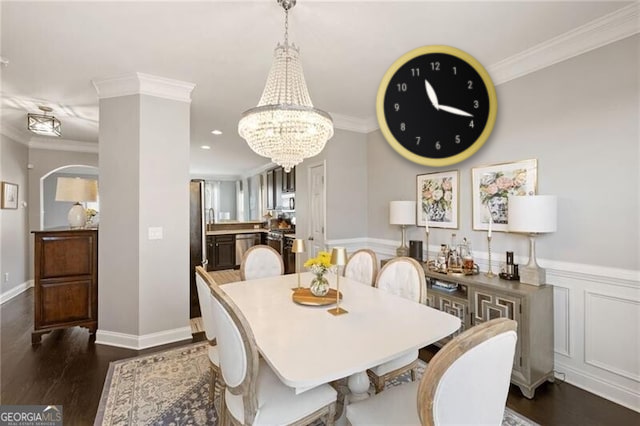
11,18
